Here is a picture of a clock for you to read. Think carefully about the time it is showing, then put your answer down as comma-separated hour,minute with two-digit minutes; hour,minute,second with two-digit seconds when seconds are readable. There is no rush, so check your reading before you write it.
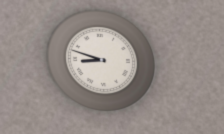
8,48
